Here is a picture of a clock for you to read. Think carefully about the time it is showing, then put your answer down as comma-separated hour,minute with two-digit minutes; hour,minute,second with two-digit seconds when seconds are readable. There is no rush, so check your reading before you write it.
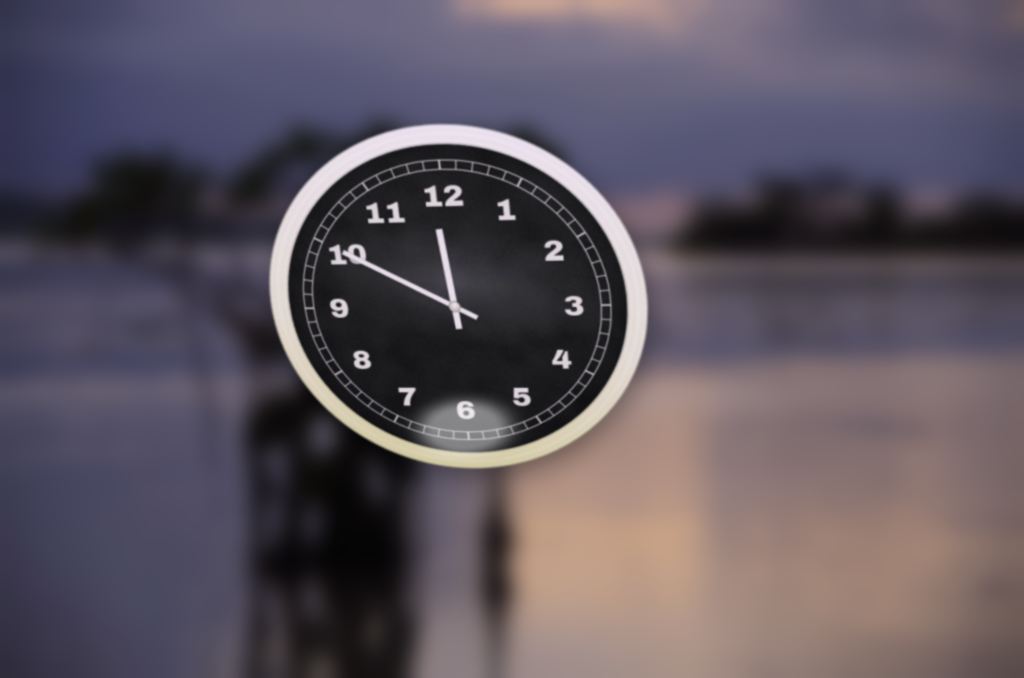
11,50
